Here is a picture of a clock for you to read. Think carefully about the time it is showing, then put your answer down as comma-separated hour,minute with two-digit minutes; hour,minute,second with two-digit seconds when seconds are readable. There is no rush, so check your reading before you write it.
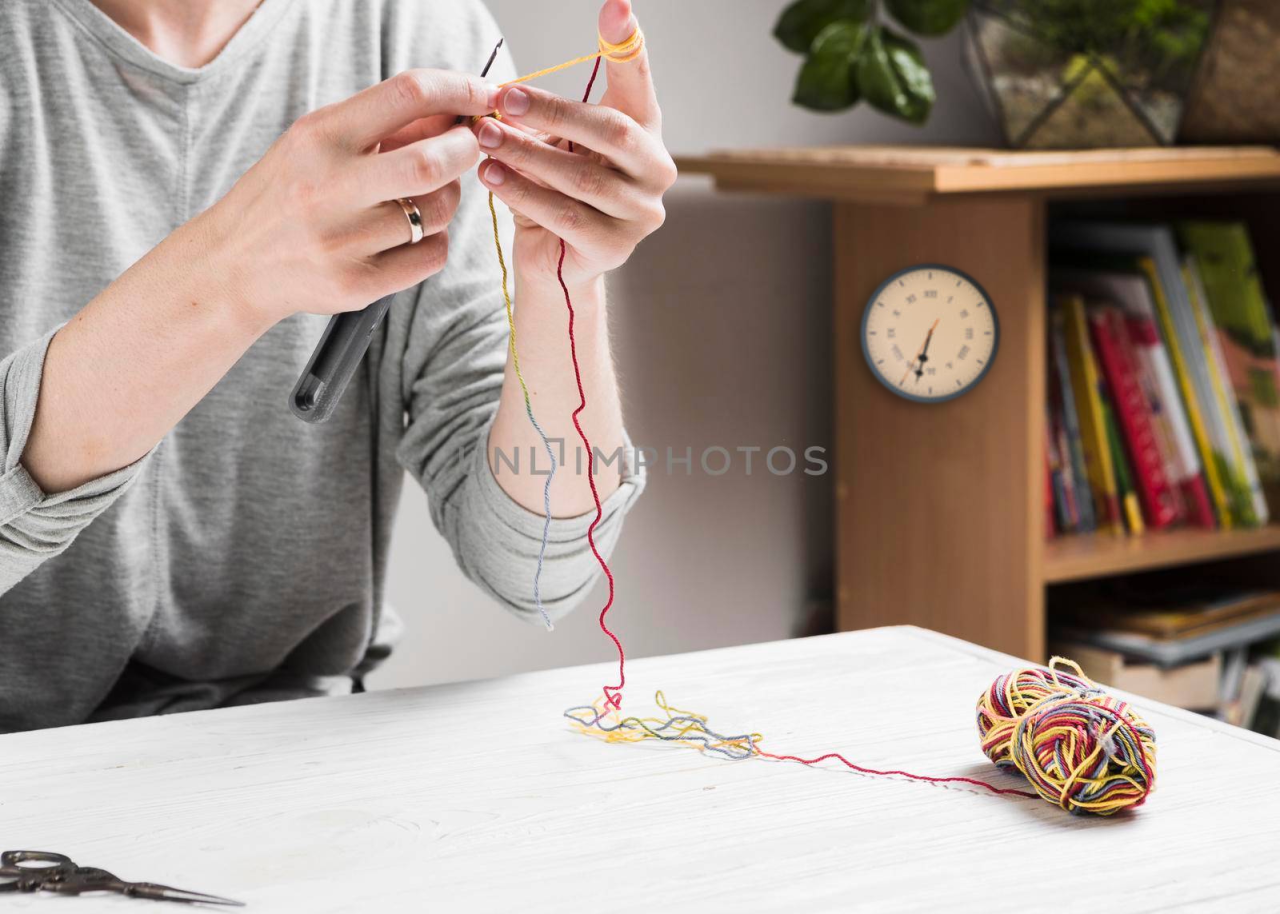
6,32,35
